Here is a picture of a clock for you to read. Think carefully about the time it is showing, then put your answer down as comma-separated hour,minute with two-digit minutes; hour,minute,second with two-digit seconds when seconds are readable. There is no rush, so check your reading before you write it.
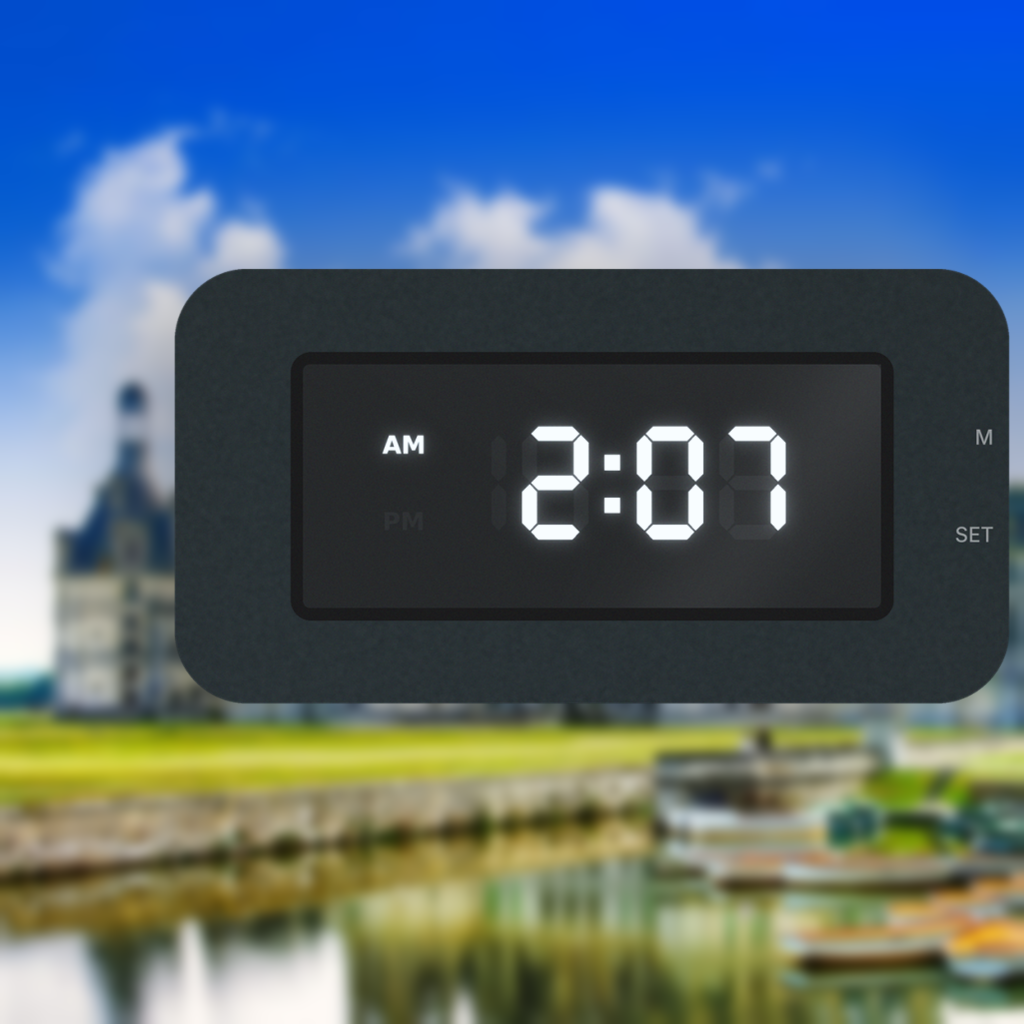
2,07
